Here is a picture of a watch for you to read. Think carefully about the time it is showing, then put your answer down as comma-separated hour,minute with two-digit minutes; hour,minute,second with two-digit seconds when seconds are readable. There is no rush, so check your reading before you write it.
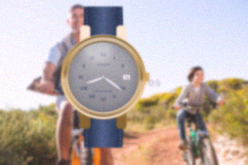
8,21
